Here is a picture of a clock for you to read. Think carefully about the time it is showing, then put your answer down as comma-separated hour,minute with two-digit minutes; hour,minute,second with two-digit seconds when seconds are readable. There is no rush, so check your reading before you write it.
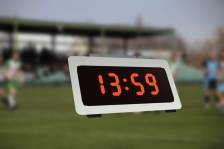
13,59
